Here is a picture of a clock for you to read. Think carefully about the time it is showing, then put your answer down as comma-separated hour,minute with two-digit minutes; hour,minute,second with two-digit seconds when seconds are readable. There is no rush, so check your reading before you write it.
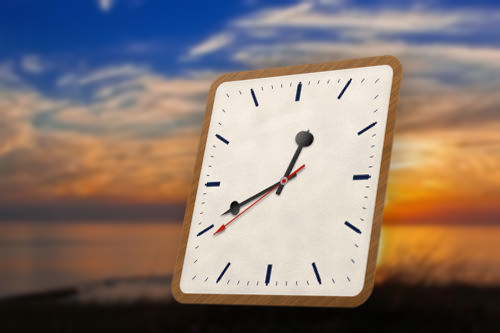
12,40,39
